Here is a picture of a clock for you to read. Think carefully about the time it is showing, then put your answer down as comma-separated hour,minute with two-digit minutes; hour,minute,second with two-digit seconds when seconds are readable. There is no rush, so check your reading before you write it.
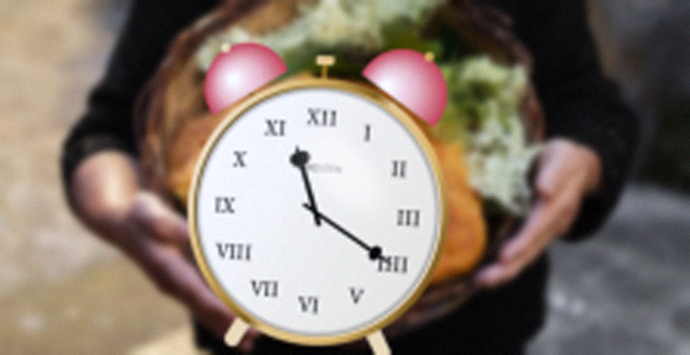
11,20
